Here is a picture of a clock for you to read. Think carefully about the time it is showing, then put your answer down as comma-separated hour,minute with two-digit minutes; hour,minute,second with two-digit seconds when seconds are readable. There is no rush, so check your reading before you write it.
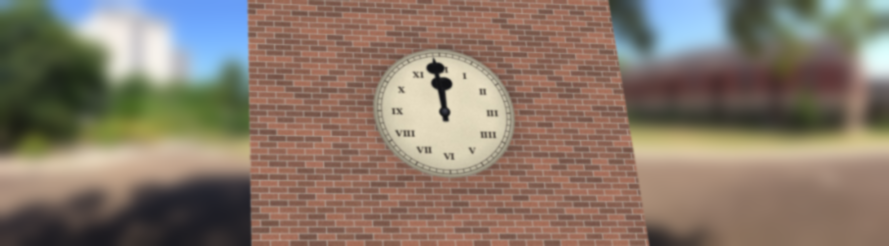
11,59
